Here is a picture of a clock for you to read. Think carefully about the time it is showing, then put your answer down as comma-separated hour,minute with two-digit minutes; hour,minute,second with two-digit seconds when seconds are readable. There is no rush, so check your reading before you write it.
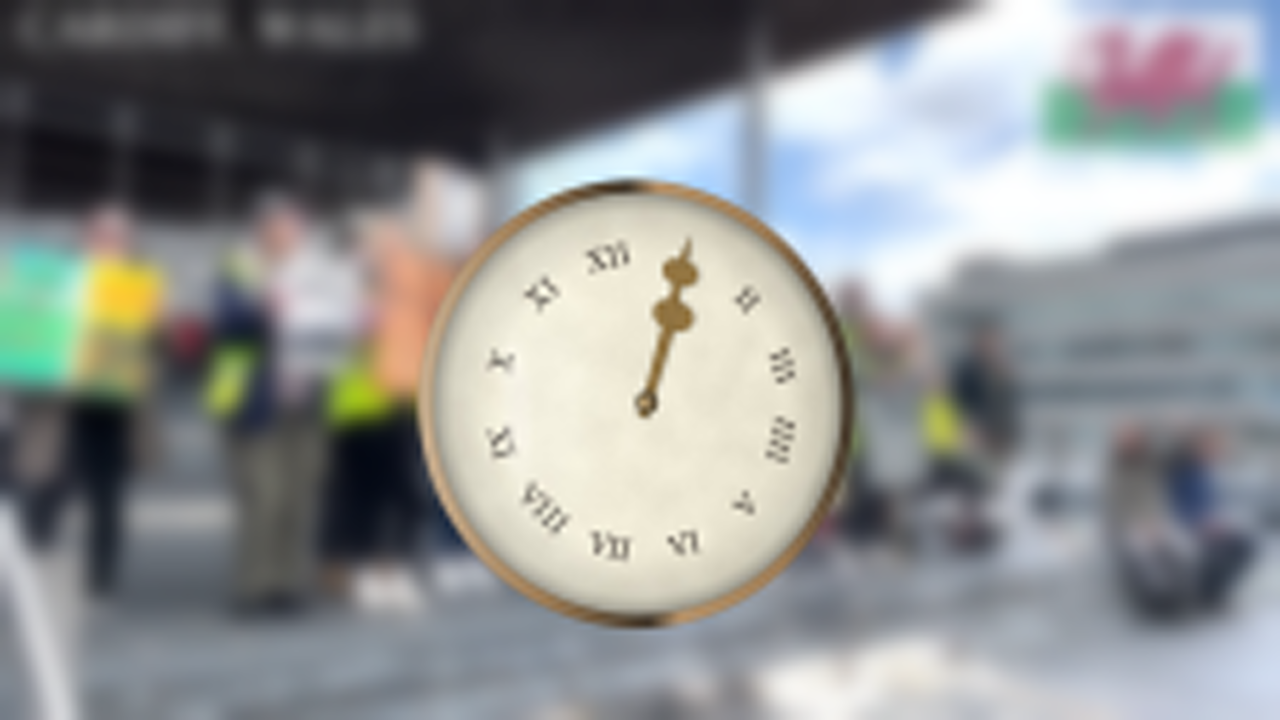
1,05
